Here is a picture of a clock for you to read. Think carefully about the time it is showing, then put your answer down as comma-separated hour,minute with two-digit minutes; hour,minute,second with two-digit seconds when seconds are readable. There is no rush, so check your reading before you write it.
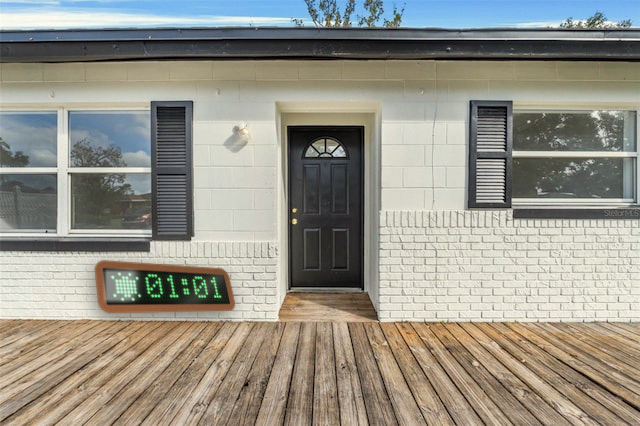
1,01
